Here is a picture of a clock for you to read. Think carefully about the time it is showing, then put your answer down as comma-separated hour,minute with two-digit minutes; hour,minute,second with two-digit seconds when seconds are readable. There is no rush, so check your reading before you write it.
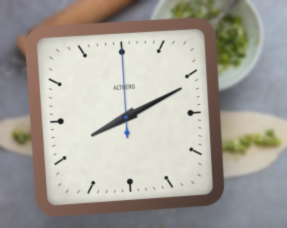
8,11,00
